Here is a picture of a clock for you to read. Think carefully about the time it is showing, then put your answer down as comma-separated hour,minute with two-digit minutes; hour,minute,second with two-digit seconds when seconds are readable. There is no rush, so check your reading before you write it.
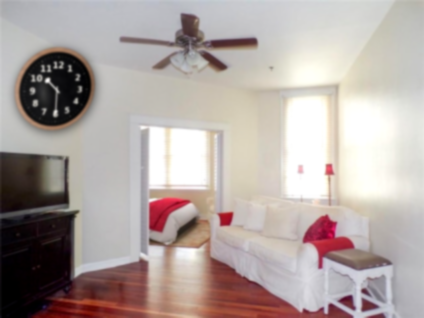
10,30
